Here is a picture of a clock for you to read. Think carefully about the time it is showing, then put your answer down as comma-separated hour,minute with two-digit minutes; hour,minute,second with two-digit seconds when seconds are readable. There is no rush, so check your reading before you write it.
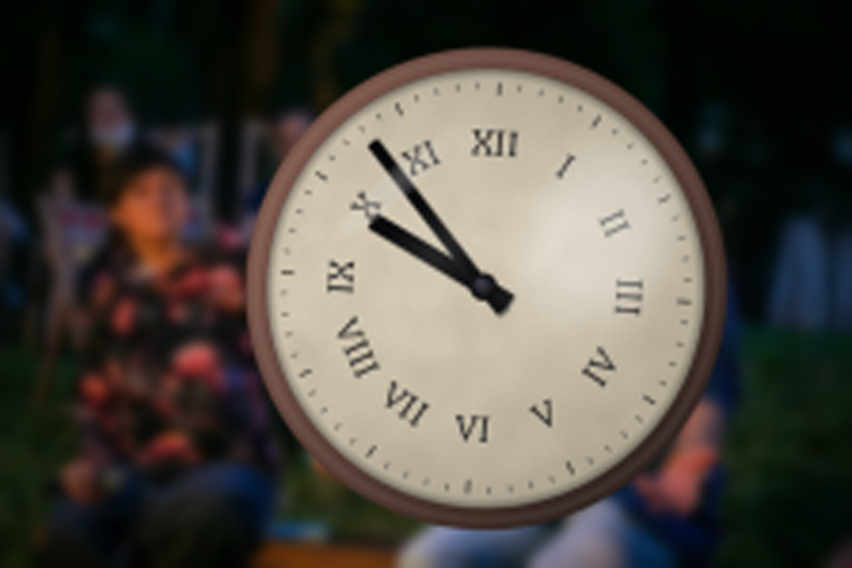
9,53
